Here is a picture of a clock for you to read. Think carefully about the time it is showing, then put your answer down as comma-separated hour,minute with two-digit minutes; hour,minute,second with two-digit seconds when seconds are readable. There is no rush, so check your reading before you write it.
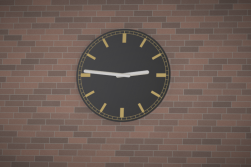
2,46
